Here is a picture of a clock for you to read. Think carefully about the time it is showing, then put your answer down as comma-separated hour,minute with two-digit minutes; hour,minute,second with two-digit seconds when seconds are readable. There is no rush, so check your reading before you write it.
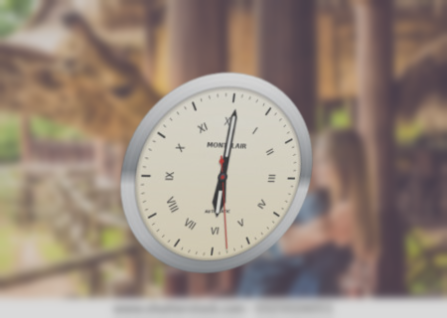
6,00,28
